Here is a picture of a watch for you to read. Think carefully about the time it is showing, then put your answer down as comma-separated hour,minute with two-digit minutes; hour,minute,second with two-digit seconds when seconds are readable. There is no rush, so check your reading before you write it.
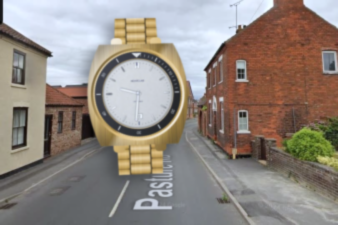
9,31
